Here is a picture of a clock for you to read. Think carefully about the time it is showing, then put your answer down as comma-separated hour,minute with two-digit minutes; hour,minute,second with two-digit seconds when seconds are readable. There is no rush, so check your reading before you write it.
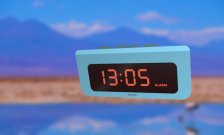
13,05
